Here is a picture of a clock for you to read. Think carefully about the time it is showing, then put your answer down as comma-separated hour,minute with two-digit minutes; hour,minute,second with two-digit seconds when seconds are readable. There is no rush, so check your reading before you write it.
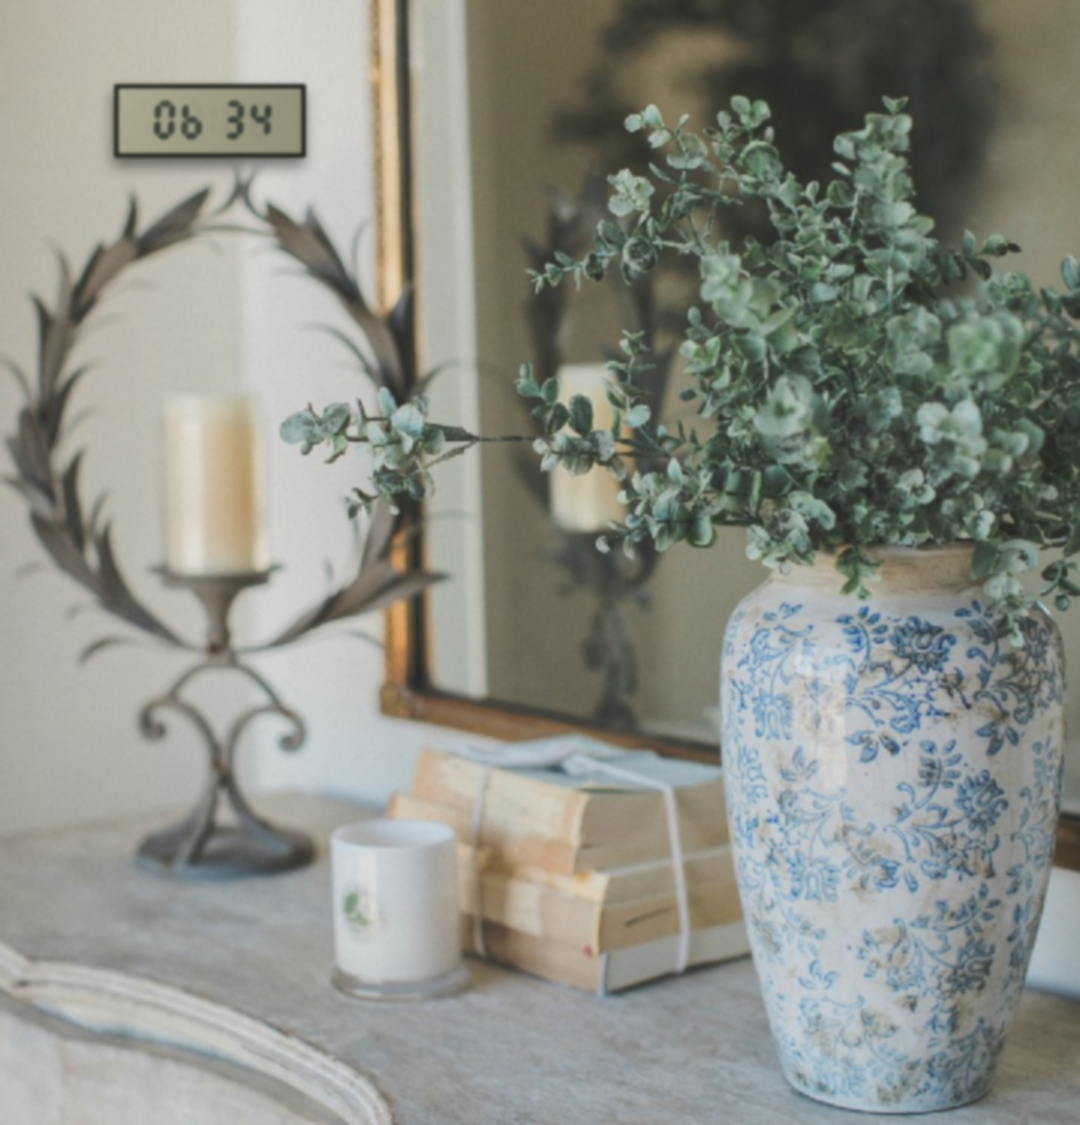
6,34
